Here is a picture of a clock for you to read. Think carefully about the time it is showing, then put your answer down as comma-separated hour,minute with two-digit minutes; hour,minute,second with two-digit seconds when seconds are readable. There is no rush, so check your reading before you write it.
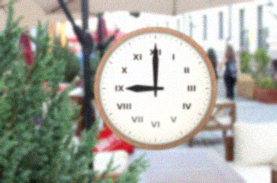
9,00
